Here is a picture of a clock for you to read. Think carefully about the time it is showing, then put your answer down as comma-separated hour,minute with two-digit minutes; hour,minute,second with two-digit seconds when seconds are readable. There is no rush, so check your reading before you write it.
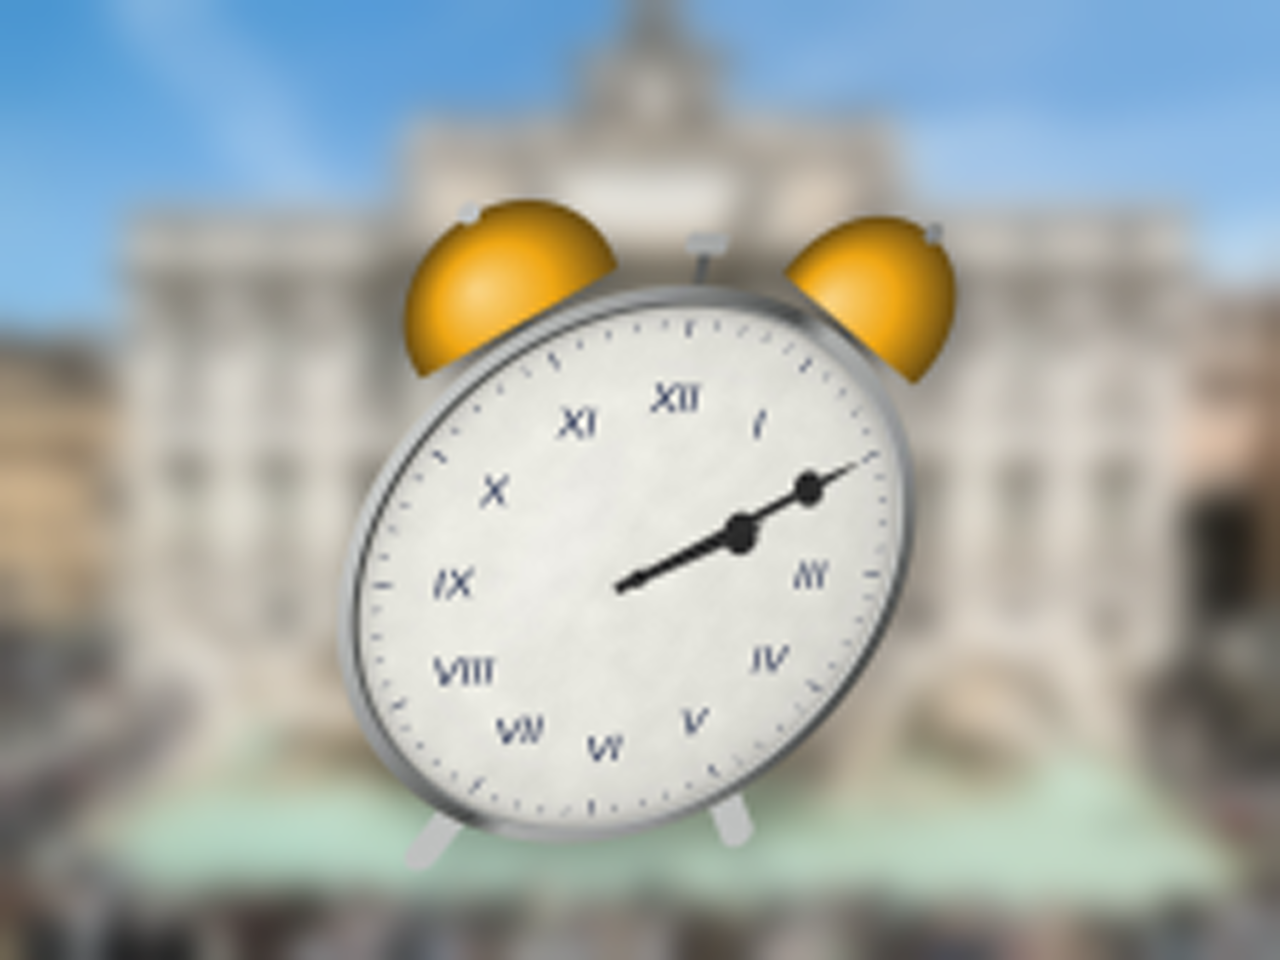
2,10
